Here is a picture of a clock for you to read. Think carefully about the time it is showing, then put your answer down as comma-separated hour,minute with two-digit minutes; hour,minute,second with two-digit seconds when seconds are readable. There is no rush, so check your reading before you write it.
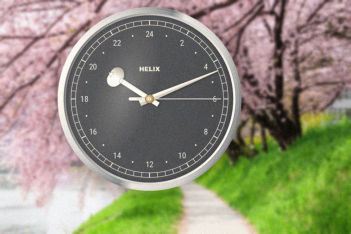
20,11,15
